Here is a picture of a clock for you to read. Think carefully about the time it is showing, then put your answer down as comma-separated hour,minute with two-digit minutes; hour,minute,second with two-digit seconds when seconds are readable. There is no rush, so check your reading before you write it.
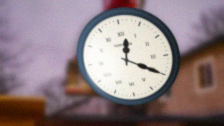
12,20
